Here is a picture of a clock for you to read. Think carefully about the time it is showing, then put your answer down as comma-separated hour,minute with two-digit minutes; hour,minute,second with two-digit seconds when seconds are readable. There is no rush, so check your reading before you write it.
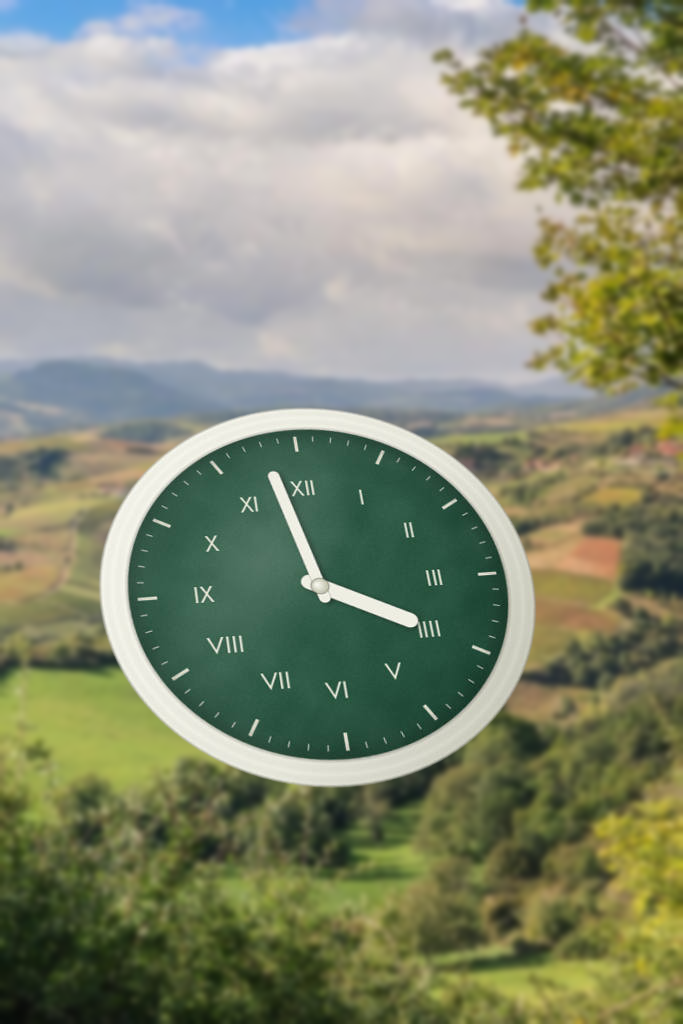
3,58
